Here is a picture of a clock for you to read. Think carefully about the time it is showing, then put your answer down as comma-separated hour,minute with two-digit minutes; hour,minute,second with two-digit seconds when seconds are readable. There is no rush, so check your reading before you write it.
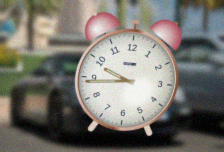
9,44
